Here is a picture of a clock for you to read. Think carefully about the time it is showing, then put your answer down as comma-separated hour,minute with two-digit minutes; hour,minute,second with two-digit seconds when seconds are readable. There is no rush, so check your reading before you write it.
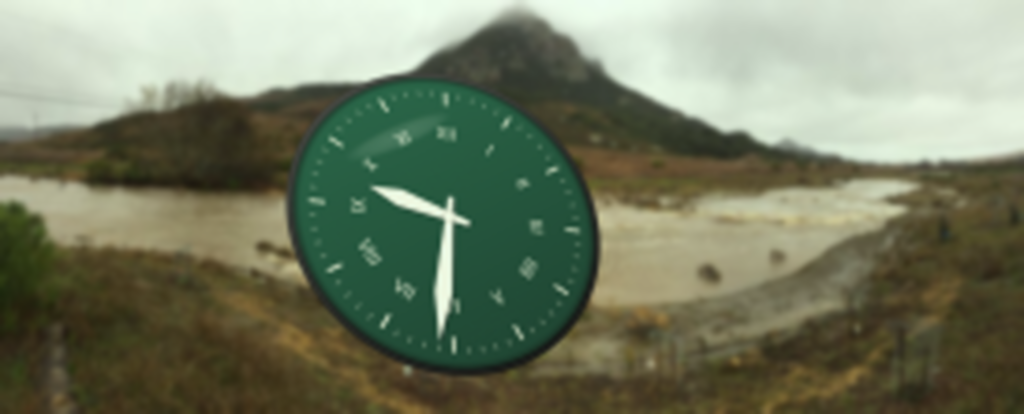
9,31
